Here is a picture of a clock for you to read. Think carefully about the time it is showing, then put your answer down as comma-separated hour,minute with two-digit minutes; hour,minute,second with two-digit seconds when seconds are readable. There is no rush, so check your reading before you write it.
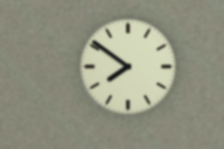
7,51
